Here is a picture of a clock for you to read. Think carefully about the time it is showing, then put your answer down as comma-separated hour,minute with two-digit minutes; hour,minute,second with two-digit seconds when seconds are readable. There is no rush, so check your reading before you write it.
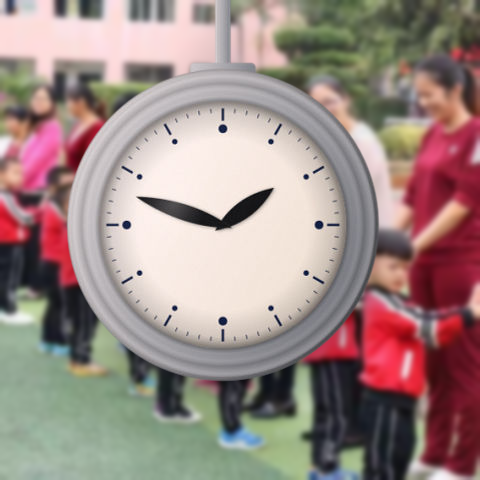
1,48
